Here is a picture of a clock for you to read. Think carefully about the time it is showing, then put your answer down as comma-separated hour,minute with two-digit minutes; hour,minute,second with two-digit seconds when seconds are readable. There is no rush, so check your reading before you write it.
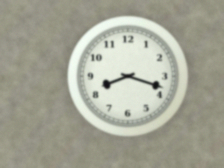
8,18
